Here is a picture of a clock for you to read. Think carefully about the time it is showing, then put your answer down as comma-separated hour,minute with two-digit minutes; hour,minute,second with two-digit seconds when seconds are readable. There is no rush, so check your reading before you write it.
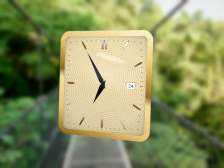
6,55
